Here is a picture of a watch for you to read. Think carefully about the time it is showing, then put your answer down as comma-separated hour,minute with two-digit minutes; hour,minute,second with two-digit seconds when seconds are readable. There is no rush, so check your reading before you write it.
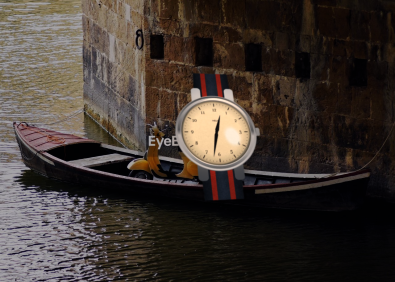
12,32
